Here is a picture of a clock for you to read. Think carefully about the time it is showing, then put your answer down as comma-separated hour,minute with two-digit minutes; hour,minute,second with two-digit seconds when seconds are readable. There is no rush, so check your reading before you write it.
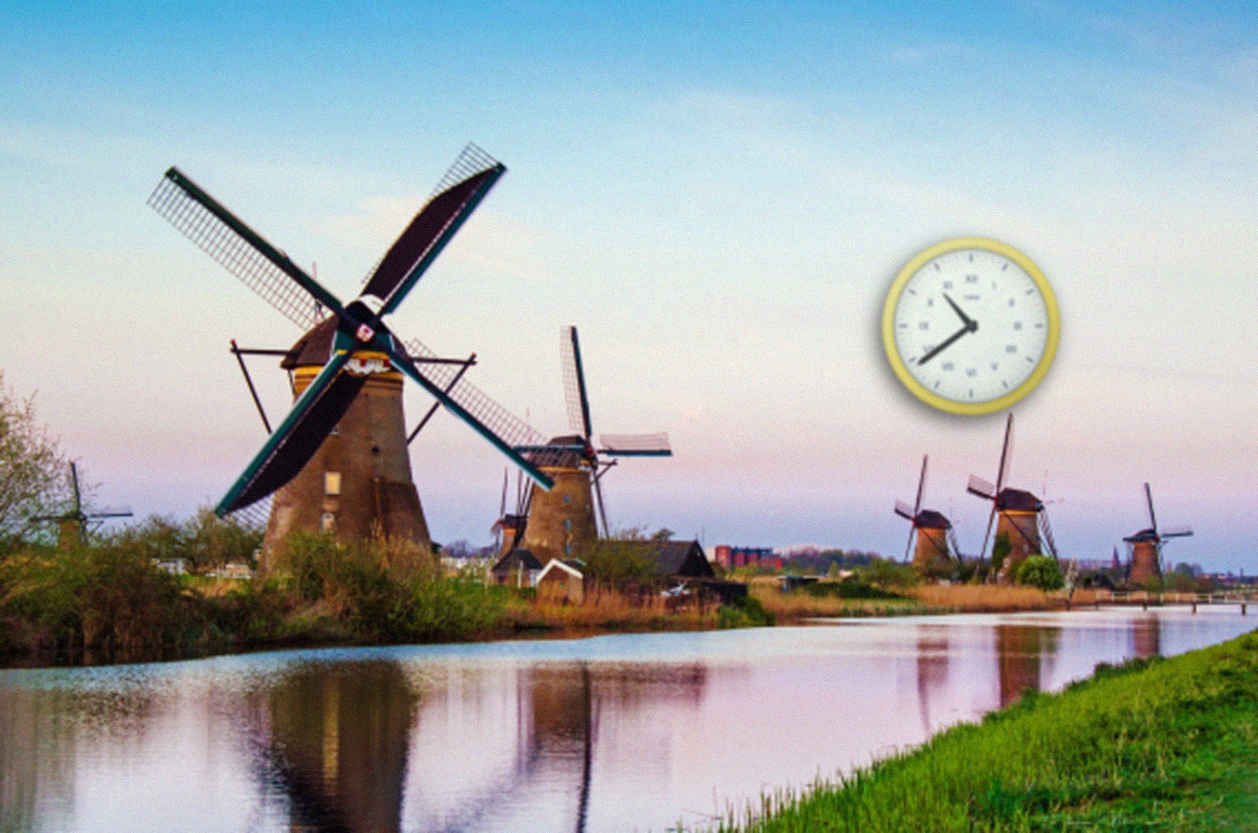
10,39
